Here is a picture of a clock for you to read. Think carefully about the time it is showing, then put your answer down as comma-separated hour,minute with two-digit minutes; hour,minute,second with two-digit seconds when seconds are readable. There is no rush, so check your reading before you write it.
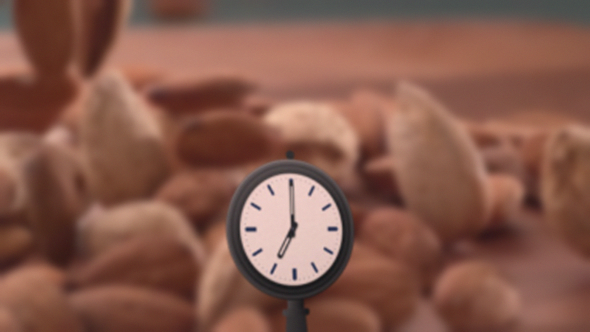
7,00
